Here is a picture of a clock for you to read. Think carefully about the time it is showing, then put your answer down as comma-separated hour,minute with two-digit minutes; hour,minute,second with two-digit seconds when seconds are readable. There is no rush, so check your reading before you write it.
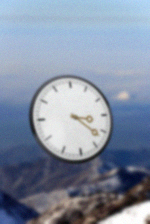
3,22
